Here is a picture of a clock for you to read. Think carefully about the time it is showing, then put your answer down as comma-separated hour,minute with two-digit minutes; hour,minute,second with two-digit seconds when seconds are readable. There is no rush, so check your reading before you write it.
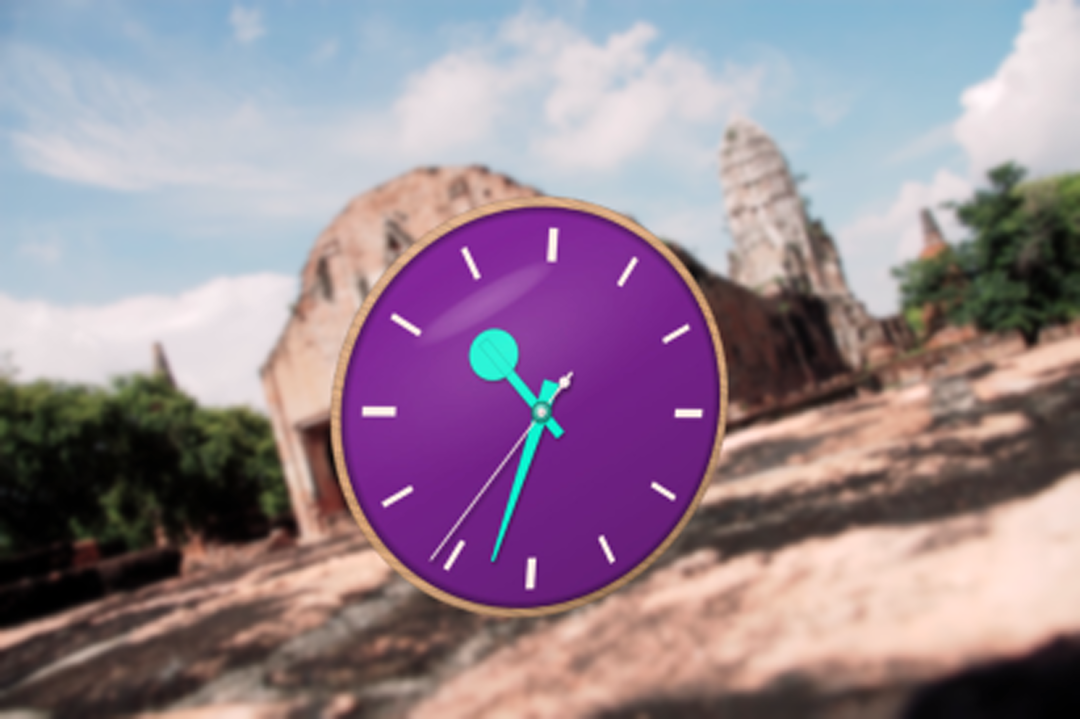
10,32,36
